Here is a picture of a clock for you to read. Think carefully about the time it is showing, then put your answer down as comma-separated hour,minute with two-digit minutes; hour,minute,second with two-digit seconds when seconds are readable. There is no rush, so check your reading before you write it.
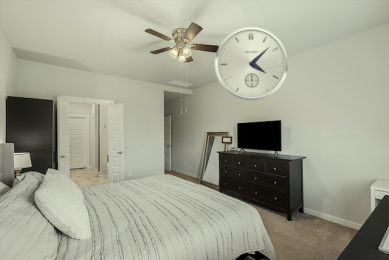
4,08
